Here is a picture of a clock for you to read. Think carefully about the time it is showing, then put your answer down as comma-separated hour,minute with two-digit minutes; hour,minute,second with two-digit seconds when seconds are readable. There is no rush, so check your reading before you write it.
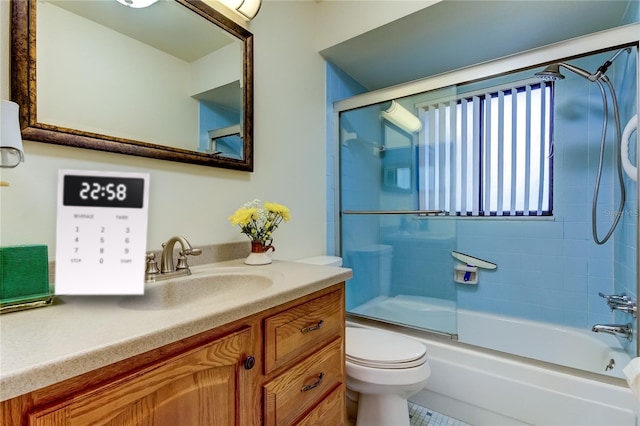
22,58
